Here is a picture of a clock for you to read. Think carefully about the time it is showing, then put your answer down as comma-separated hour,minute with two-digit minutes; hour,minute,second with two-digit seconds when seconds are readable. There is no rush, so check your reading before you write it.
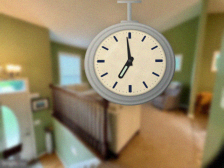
6,59
